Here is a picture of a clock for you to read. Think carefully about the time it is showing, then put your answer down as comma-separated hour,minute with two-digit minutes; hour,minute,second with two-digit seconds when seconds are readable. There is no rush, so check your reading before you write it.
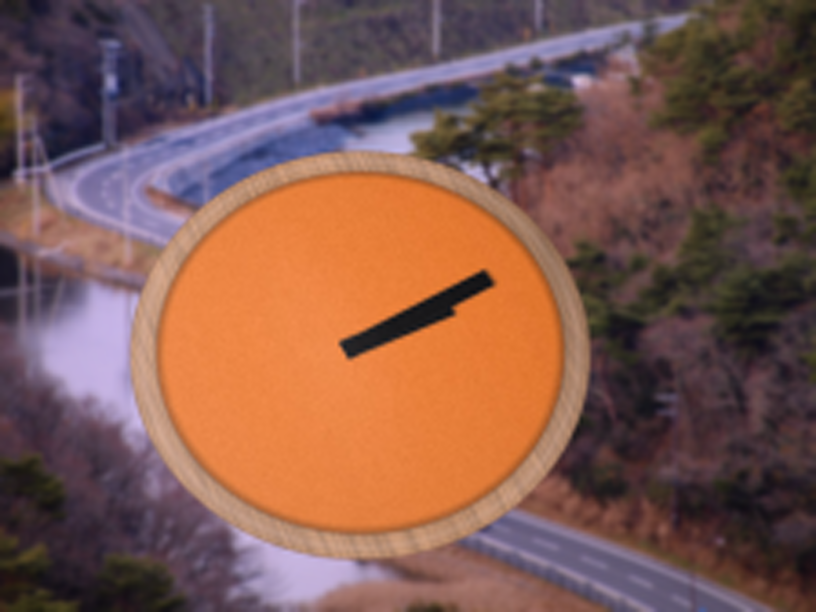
2,10
